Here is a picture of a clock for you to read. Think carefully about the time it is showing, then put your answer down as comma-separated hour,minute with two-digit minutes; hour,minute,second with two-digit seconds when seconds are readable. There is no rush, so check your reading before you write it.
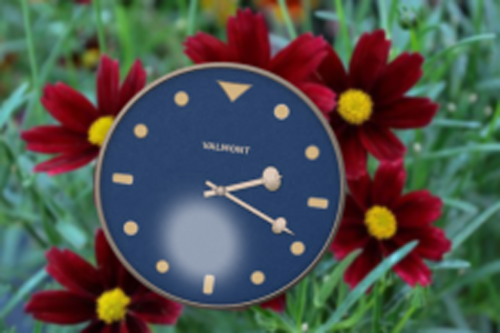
2,19
